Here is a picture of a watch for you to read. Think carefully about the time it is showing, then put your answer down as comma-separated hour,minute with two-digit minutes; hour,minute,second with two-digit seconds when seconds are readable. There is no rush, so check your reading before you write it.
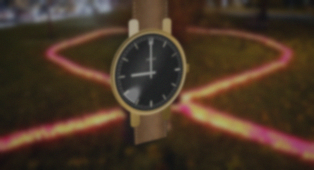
9,00
